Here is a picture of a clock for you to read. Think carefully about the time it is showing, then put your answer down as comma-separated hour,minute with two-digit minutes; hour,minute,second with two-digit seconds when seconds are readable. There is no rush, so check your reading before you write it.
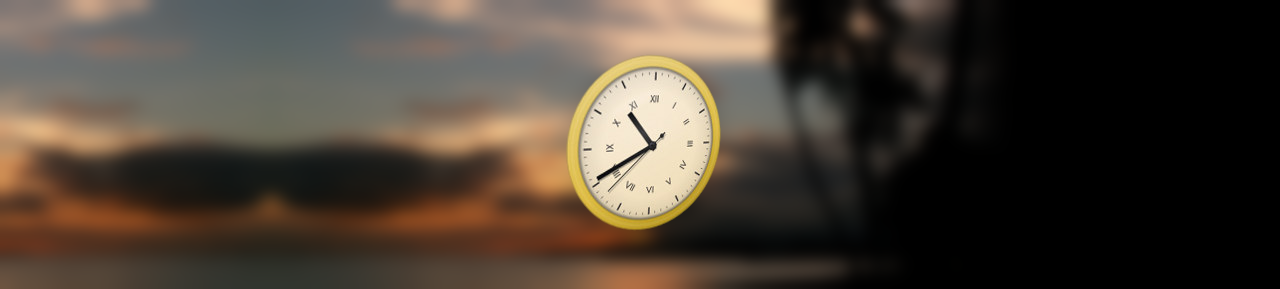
10,40,38
